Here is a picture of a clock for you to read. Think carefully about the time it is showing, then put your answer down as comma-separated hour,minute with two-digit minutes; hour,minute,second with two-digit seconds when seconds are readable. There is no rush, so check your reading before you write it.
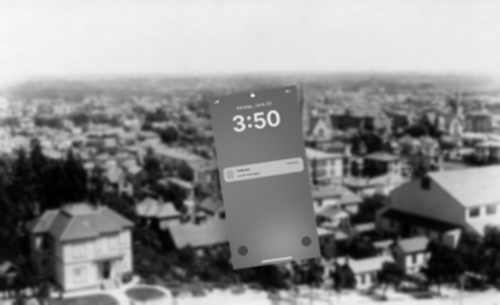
3,50
